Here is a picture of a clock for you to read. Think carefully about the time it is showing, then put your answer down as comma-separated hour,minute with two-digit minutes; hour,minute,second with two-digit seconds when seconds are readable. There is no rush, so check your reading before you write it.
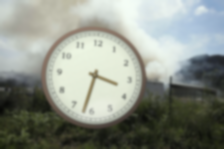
3,32
